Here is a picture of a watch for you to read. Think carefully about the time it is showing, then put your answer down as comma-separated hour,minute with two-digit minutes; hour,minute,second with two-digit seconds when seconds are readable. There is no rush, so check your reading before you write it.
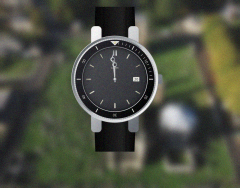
11,59
